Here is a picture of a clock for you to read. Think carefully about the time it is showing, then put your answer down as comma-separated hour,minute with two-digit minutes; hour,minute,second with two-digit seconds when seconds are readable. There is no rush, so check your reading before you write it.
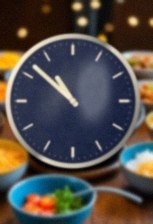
10,52
